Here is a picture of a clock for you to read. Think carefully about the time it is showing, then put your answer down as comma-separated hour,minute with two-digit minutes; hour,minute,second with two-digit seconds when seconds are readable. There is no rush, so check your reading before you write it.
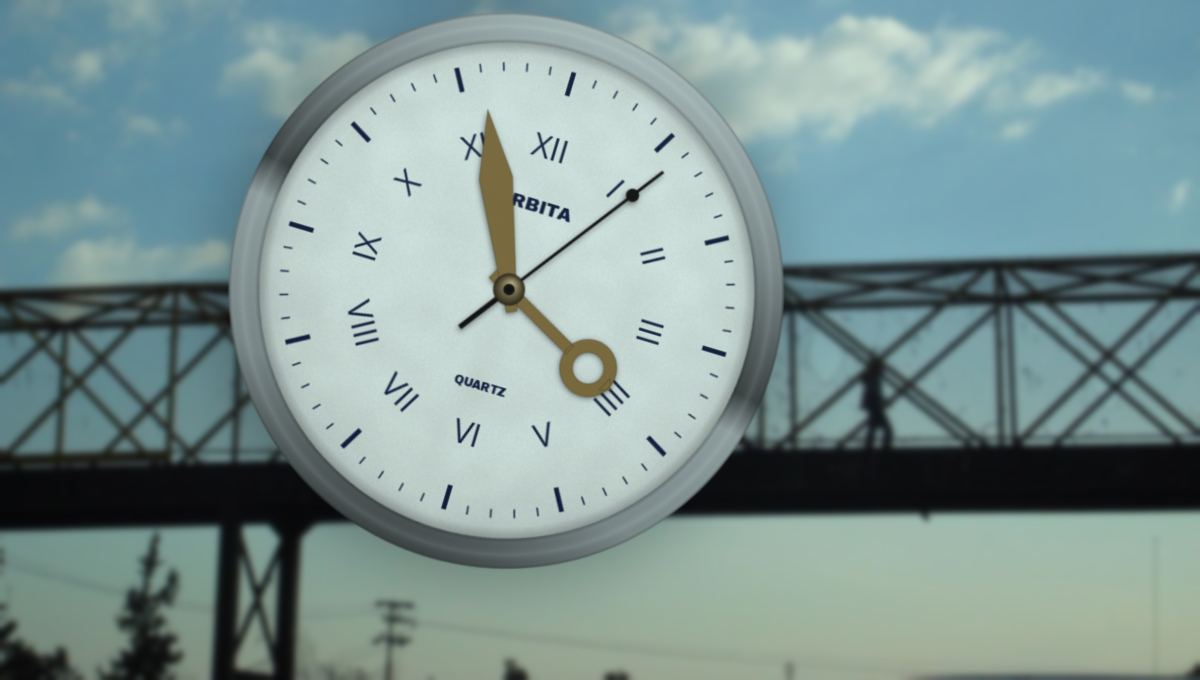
3,56,06
